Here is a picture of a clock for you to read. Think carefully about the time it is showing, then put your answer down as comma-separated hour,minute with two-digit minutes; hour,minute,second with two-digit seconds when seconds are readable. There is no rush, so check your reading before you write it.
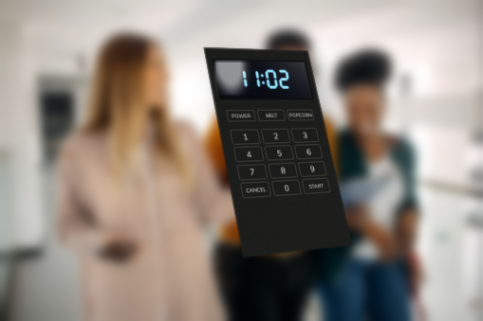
11,02
